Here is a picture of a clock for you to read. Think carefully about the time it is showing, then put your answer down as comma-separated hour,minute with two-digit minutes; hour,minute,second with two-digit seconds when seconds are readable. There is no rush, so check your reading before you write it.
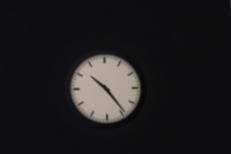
10,24
